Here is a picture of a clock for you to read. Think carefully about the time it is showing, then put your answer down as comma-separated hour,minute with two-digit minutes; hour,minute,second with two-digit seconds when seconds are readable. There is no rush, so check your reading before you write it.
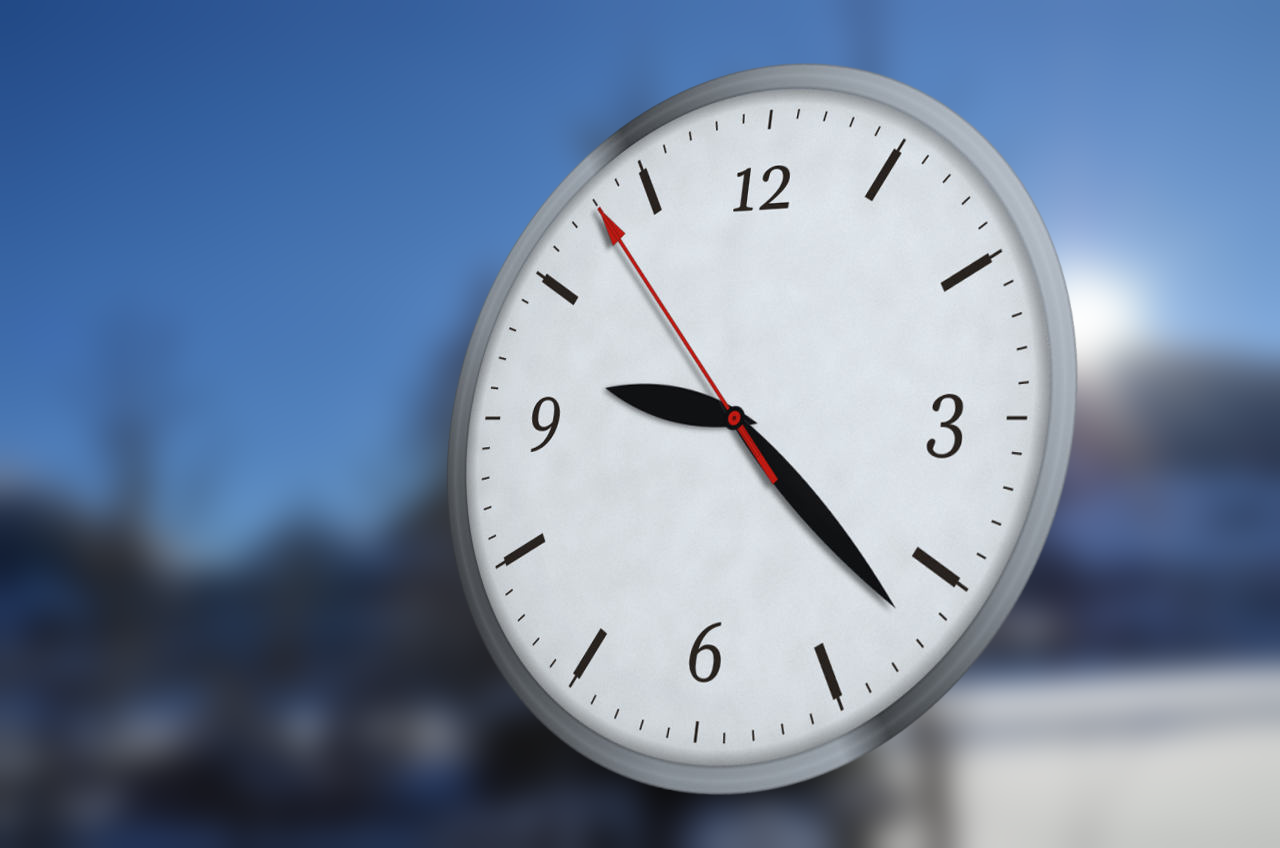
9,21,53
